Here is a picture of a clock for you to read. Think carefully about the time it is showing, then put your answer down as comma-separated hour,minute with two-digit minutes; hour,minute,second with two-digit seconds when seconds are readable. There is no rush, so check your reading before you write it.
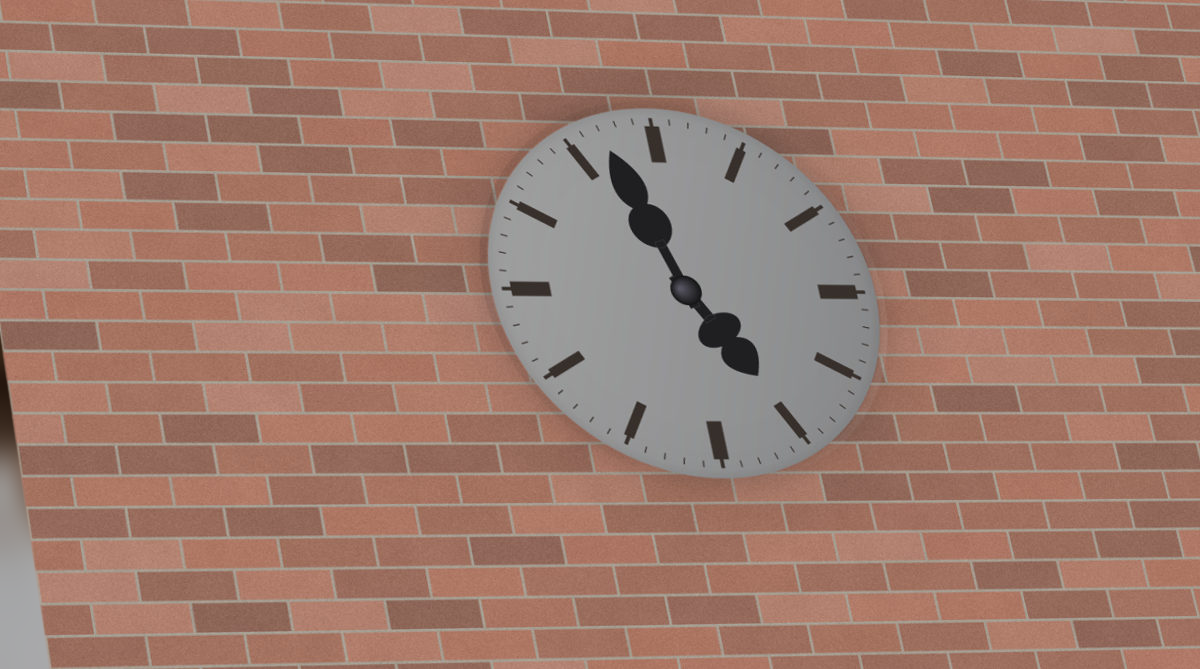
4,57
